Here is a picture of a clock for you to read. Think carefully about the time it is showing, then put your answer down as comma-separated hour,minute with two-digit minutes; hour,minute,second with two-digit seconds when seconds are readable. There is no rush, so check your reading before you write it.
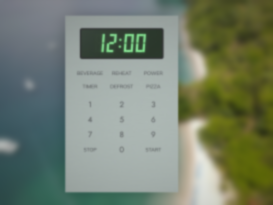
12,00
